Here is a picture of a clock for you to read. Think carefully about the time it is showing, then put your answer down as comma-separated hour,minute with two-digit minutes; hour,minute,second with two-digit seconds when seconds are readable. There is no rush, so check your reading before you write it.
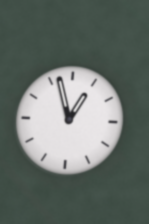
12,57
